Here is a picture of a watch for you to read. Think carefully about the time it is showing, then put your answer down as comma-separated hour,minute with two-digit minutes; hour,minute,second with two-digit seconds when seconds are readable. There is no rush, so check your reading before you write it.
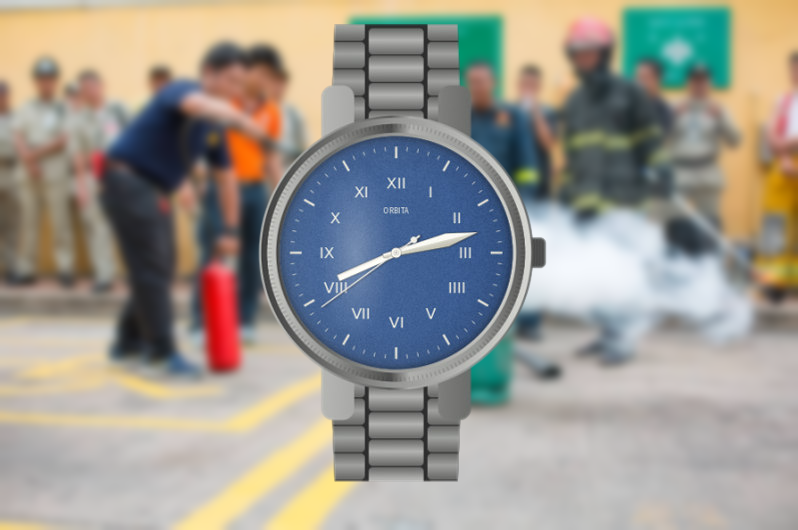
8,12,39
